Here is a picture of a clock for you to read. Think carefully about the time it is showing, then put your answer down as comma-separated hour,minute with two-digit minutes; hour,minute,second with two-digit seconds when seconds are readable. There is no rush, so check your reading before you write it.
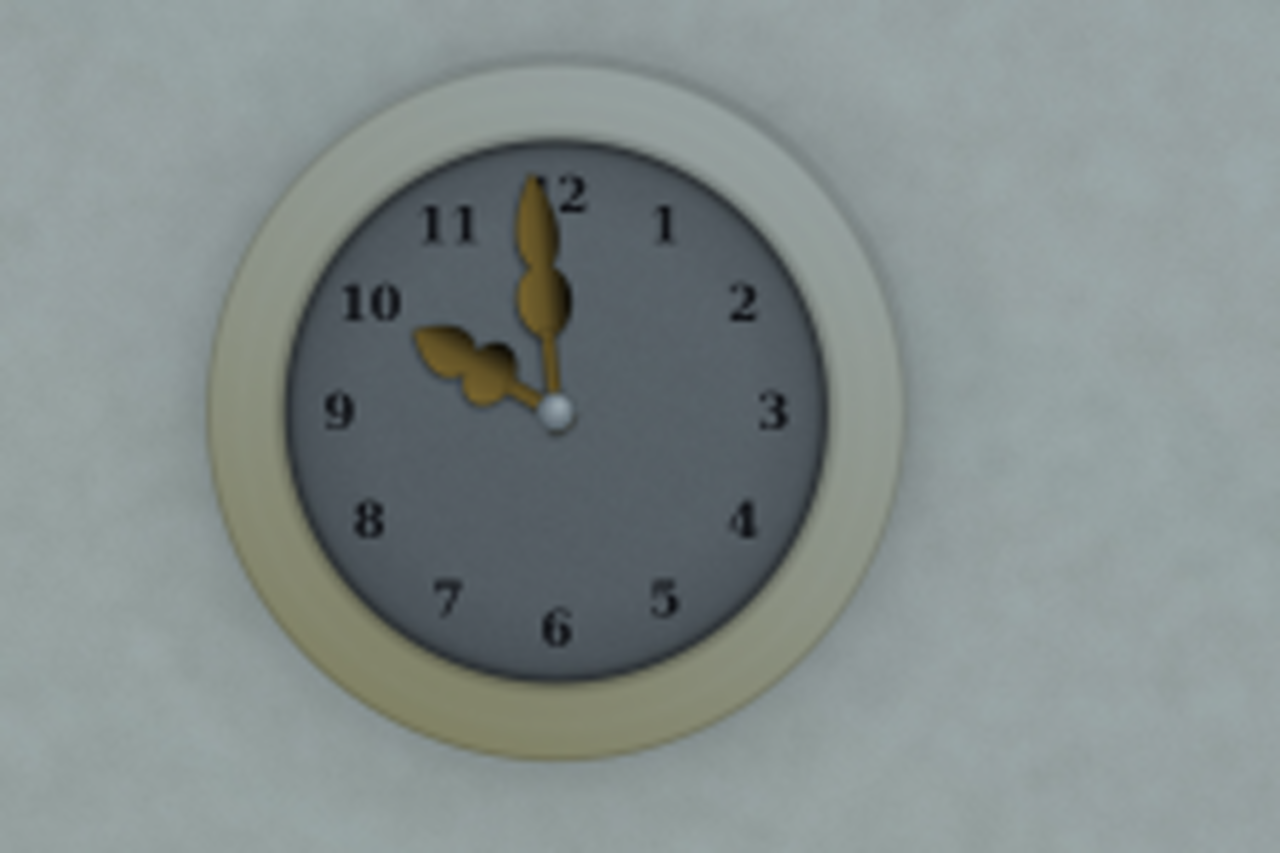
9,59
